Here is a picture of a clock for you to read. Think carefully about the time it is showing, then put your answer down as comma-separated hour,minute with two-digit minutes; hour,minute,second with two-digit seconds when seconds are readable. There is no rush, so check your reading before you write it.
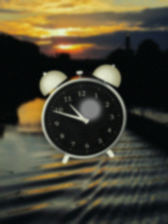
10,49
